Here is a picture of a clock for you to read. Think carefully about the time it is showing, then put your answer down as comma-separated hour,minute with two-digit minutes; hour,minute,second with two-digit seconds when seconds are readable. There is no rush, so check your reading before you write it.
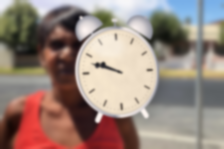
9,48
